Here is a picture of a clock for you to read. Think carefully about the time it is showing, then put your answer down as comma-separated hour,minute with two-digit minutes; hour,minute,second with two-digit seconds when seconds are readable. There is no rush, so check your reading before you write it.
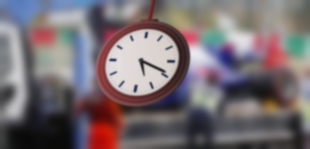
5,19
